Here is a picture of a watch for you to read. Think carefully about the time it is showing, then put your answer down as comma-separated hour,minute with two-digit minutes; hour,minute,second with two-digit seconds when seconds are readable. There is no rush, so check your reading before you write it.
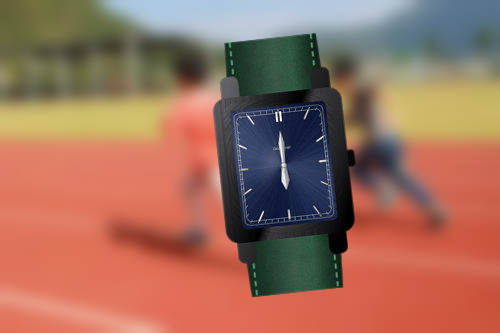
6,00
